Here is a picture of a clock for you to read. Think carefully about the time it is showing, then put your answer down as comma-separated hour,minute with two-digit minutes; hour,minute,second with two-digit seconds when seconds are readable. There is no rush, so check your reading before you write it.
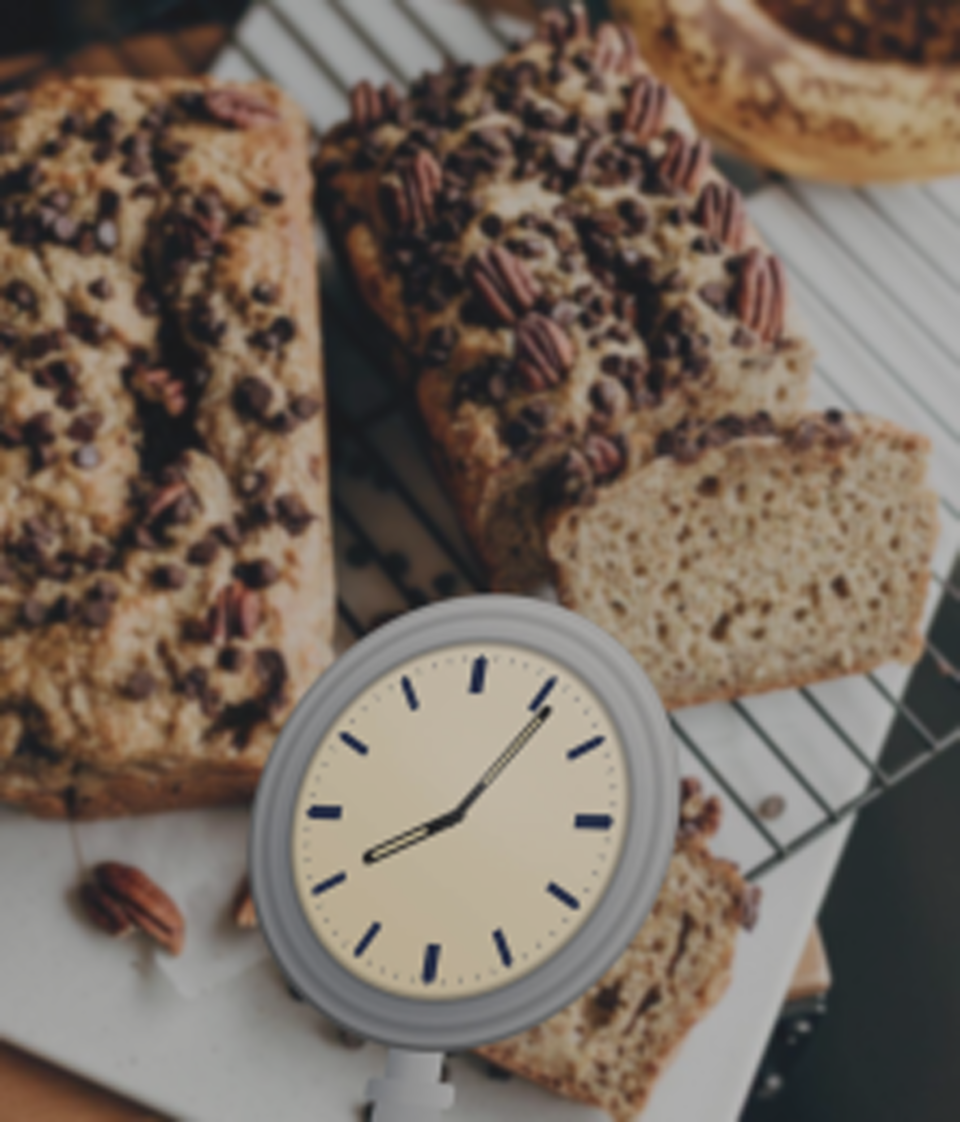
8,06
